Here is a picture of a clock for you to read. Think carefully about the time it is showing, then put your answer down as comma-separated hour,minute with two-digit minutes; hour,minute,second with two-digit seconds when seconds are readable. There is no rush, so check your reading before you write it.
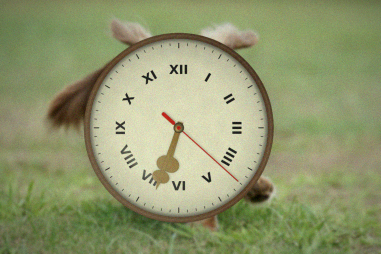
6,33,22
